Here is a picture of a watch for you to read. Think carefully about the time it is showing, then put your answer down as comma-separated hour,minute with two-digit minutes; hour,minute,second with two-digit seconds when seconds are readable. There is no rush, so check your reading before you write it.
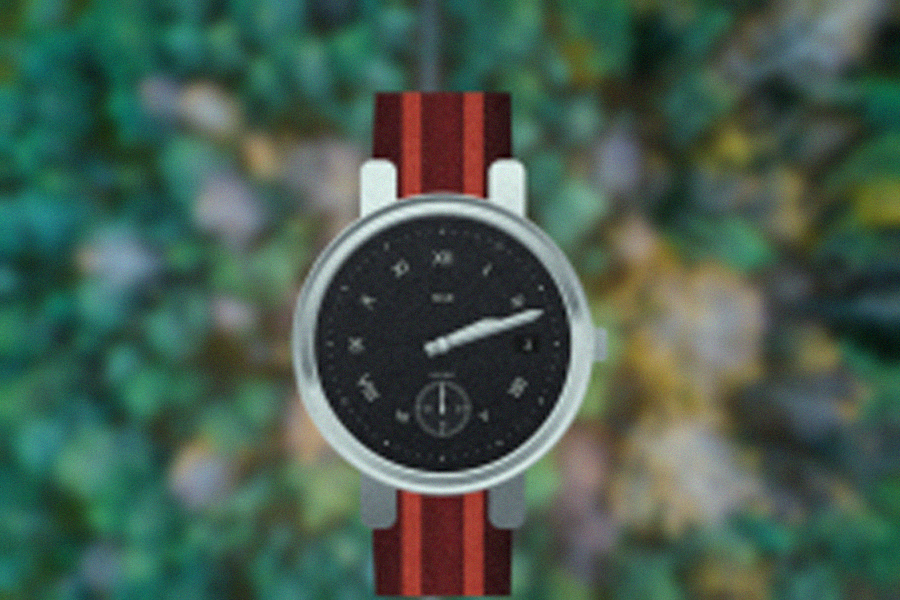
2,12
